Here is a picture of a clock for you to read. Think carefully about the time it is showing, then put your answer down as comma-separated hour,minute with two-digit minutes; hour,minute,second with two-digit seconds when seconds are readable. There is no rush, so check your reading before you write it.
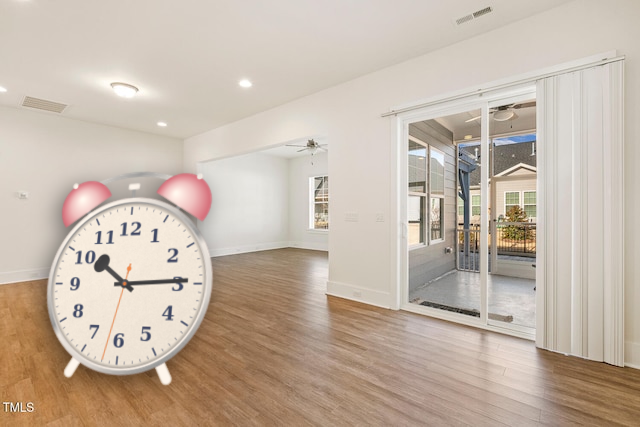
10,14,32
